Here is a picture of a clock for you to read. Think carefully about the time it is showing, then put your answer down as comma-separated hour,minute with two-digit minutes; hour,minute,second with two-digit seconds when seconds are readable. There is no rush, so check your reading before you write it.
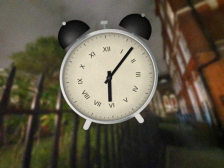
6,07
